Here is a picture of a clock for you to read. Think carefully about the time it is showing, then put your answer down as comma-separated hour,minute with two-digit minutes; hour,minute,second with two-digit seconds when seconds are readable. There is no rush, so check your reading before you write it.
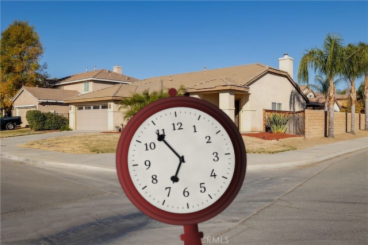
6,54
